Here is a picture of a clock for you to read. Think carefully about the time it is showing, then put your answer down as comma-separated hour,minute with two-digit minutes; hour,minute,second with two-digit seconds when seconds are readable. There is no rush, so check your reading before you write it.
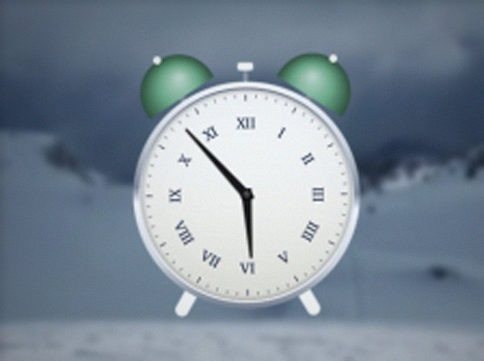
5,53
